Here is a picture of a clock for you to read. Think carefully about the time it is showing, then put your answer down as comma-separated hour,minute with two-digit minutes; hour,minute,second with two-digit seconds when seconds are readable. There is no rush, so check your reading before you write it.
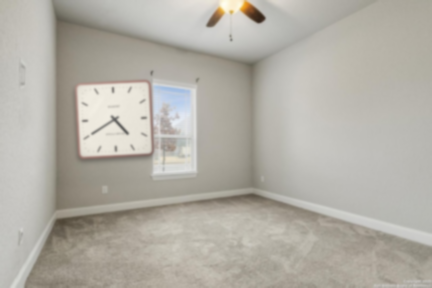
4,40
